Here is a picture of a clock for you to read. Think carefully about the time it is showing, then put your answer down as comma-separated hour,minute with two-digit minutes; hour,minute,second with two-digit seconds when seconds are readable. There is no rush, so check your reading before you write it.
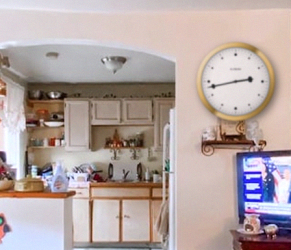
2,43
